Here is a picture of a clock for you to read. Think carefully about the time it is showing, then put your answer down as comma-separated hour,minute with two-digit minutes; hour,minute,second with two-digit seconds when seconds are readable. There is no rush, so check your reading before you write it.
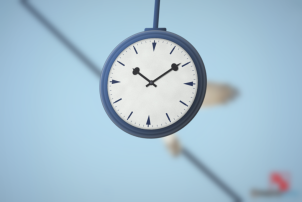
10,09
